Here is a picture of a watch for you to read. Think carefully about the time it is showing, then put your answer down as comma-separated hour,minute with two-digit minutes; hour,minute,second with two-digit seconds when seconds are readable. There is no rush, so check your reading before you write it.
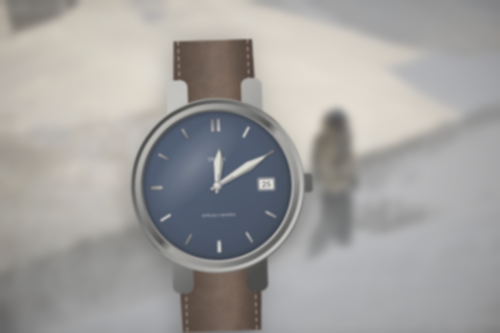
12,10
